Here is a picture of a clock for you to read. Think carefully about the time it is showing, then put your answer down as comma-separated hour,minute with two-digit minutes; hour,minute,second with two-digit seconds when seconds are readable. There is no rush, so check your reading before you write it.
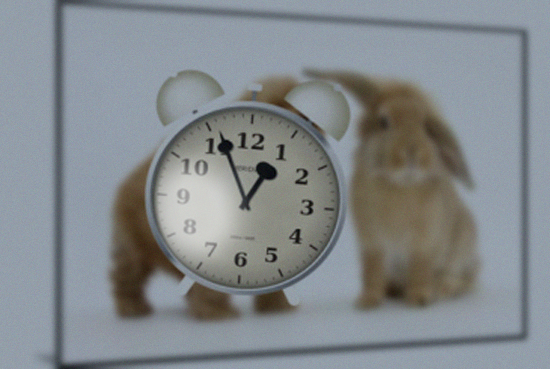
12,56
